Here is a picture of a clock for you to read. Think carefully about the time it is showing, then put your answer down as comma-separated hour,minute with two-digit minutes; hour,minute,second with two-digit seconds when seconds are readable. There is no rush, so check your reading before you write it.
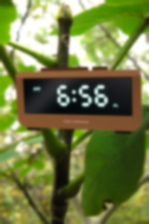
6,56
